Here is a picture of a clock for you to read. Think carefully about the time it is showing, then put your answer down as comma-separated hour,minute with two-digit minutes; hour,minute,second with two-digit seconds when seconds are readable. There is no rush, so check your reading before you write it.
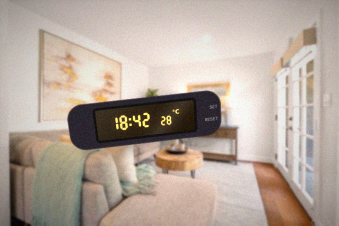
18,42
